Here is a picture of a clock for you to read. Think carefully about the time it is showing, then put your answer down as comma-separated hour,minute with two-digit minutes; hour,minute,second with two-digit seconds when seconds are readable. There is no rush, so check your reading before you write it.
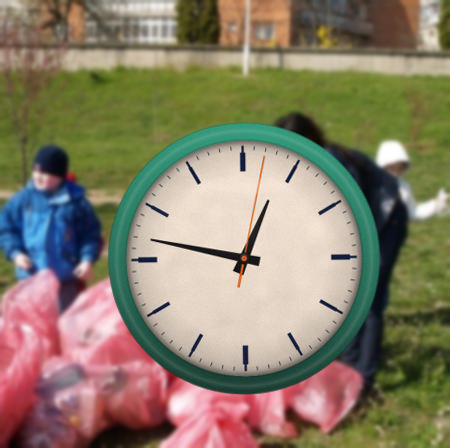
12,47,02
